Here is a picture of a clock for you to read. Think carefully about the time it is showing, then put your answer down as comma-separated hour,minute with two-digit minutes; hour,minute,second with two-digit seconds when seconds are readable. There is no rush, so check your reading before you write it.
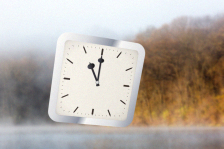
11,00
